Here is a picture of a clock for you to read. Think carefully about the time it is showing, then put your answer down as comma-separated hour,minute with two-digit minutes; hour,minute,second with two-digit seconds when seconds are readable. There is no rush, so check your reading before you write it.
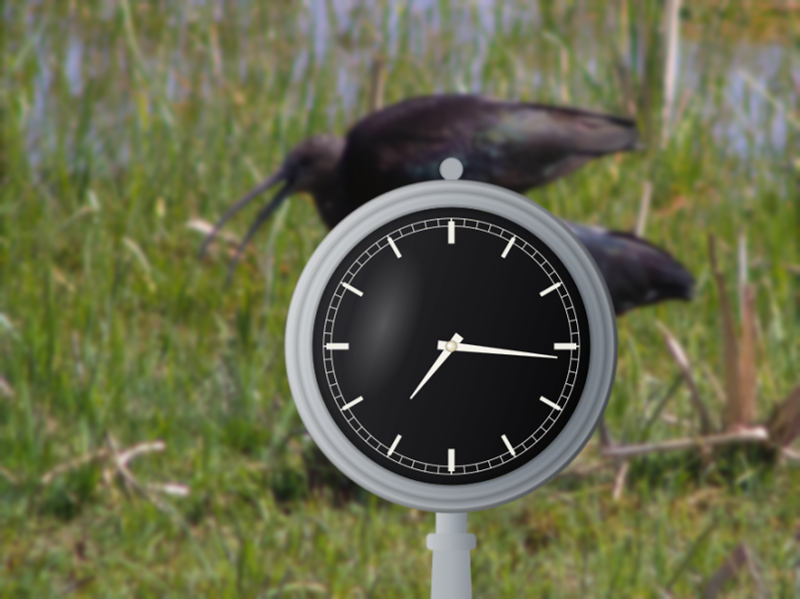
7,16
